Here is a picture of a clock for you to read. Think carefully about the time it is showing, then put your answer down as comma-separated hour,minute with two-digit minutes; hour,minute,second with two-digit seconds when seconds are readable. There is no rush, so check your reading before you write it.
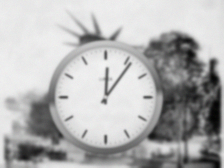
12,06
